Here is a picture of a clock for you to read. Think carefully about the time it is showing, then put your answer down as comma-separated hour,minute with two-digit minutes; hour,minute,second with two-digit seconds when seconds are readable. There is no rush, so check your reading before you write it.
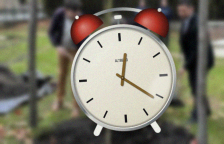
12,21
